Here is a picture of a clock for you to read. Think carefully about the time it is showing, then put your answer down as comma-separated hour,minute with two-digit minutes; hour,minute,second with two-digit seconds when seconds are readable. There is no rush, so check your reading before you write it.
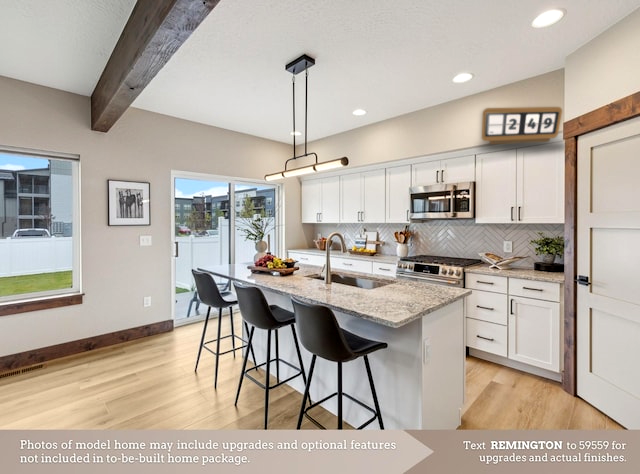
2,49
